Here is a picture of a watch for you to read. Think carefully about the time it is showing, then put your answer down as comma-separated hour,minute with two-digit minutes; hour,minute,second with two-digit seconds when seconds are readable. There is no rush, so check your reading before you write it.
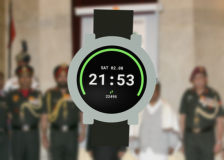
21,53
